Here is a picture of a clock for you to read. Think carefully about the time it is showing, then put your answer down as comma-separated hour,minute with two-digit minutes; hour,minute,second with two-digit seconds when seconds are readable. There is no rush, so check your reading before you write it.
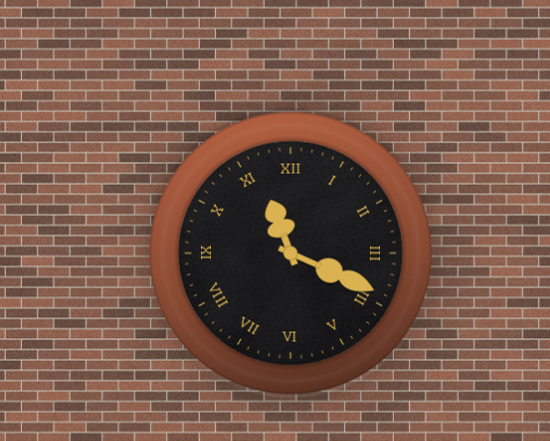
11,19
